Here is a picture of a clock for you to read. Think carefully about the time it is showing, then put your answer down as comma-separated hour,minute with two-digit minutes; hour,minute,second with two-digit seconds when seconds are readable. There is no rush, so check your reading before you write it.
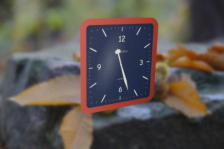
11,27
